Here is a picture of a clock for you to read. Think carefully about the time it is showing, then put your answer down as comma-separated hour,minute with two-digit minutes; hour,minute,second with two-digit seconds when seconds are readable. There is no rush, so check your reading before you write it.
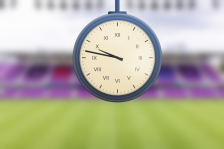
9,47
